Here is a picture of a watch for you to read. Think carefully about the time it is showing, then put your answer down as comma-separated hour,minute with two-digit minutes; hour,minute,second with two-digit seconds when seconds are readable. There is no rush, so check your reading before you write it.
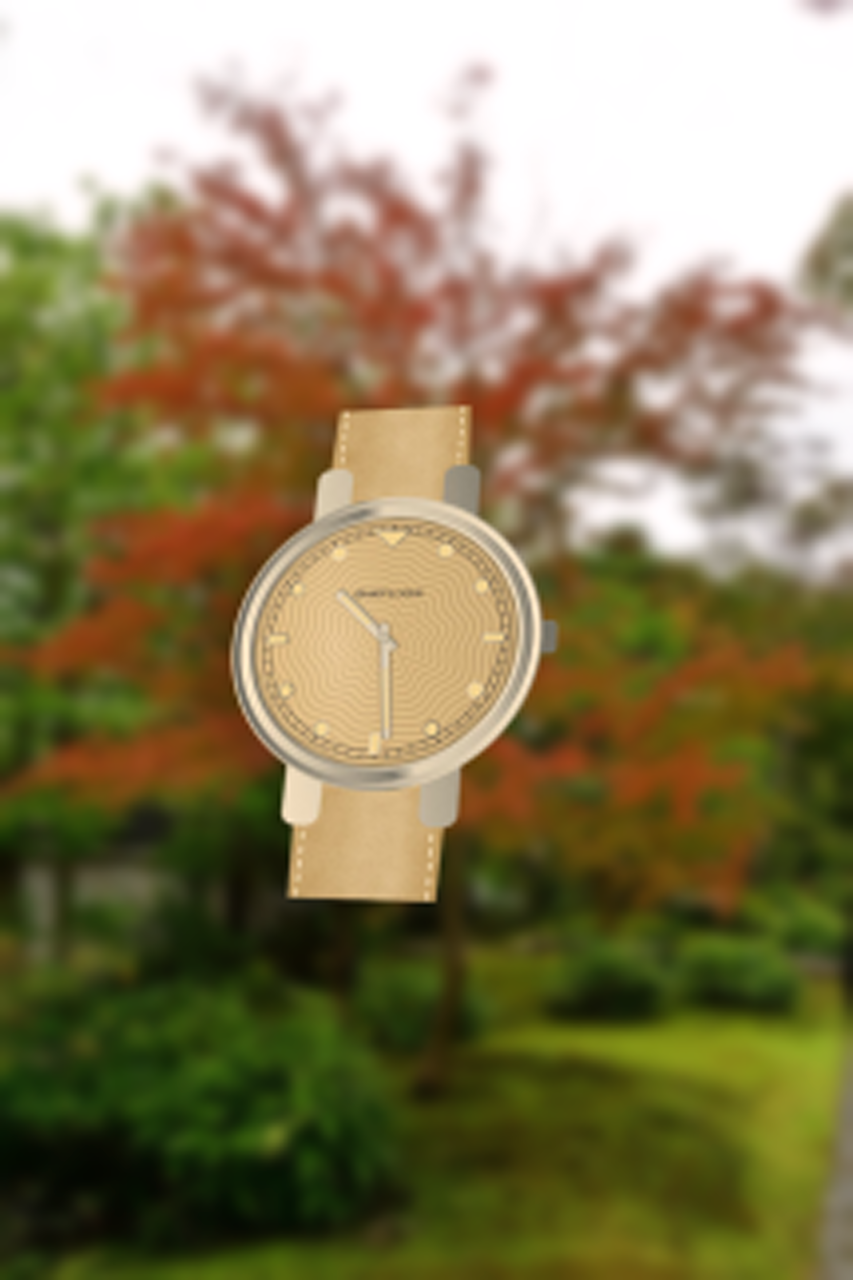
10,29
